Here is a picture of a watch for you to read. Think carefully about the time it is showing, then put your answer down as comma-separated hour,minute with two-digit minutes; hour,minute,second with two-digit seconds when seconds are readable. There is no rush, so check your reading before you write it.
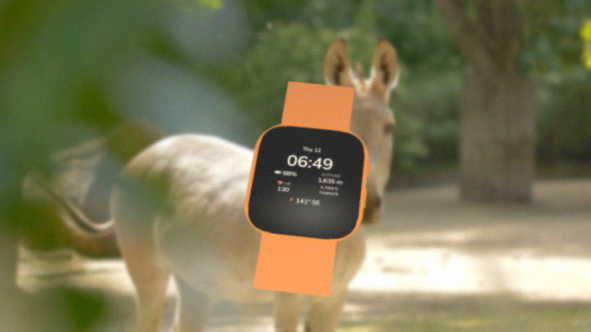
6,49
